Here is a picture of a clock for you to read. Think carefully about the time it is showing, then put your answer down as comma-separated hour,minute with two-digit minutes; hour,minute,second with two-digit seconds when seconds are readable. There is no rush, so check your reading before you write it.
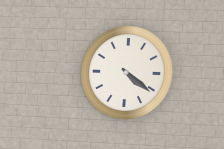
4,21
